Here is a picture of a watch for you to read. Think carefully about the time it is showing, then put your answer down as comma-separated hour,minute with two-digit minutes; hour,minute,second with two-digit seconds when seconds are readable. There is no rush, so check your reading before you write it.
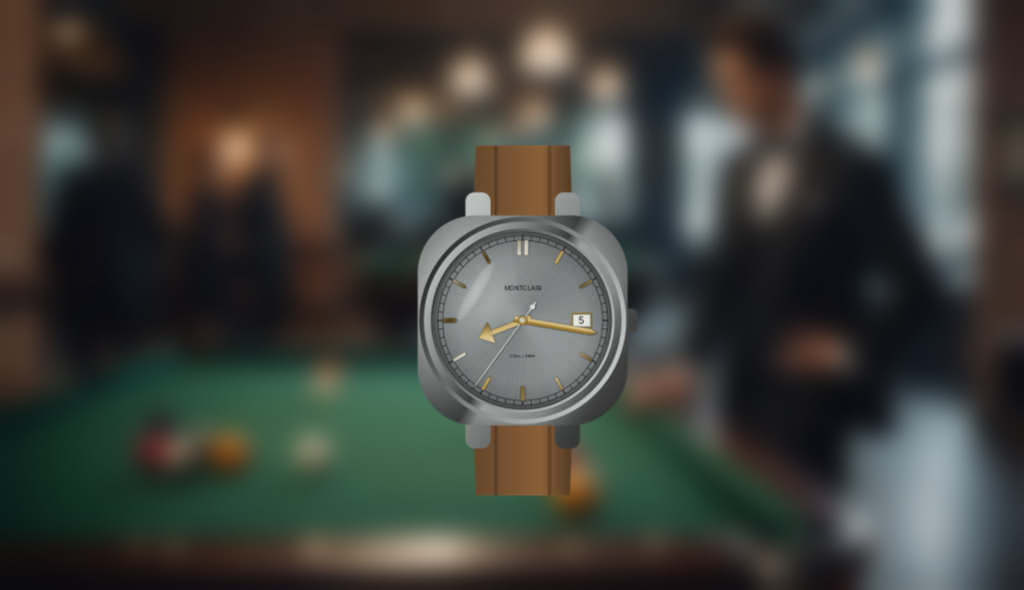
8,16,36
